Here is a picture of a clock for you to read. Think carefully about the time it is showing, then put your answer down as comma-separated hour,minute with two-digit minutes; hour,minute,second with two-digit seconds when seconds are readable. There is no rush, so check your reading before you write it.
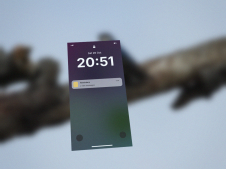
20,51
